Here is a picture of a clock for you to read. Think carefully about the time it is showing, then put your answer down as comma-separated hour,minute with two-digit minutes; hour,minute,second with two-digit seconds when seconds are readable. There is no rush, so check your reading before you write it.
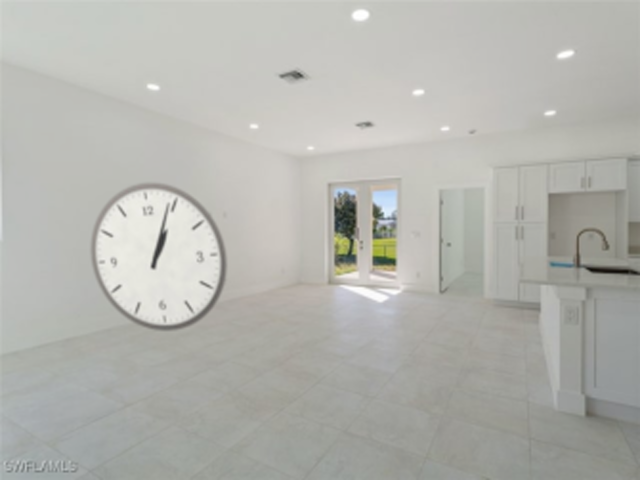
1,04
